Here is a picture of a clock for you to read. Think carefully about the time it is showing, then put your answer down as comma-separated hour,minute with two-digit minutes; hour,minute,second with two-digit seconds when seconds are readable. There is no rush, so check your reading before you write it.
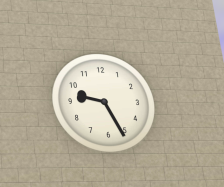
9,26
